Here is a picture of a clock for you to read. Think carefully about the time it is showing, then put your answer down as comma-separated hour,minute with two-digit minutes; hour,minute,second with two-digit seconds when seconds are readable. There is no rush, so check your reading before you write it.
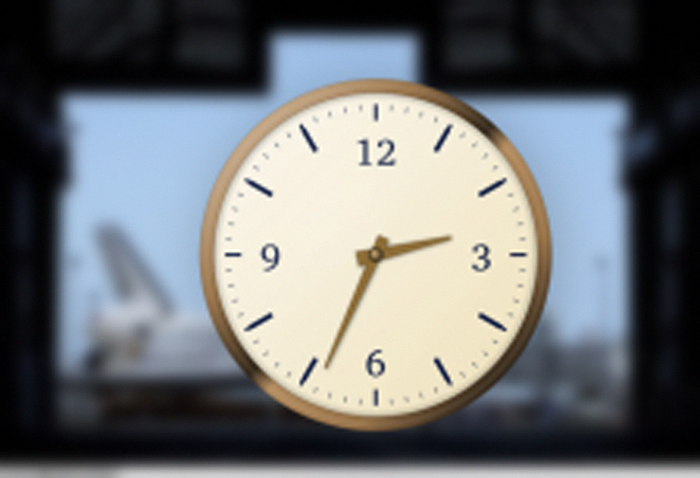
2,34
